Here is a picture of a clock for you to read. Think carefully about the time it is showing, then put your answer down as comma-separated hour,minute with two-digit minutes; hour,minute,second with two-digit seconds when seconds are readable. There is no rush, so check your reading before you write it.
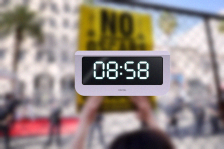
8,58
